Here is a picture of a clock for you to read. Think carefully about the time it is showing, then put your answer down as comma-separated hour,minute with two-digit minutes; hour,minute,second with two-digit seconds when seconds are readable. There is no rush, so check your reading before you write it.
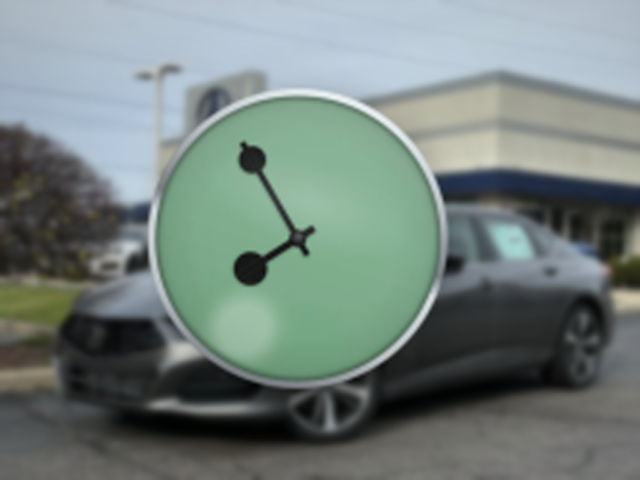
7,55
